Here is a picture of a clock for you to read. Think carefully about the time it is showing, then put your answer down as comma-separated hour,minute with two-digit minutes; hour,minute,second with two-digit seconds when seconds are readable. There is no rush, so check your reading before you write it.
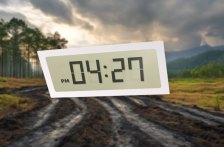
4,27
